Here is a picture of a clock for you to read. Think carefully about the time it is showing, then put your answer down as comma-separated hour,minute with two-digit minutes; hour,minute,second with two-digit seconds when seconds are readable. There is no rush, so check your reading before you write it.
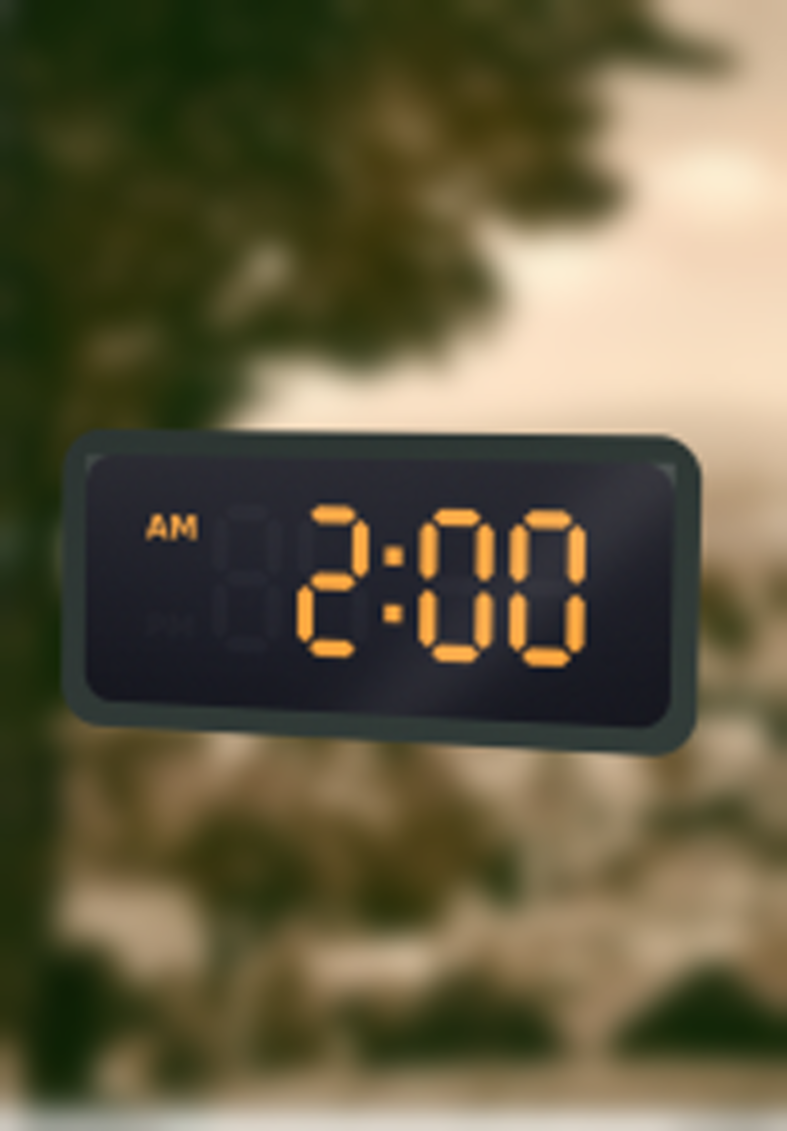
2,00
